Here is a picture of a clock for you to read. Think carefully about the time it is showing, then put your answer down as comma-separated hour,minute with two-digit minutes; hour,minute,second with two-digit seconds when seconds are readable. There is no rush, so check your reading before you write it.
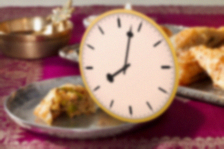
8,03
